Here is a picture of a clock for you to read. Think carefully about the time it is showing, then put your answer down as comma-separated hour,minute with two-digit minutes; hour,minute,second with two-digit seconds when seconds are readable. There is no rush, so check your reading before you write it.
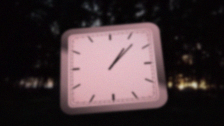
1,07
